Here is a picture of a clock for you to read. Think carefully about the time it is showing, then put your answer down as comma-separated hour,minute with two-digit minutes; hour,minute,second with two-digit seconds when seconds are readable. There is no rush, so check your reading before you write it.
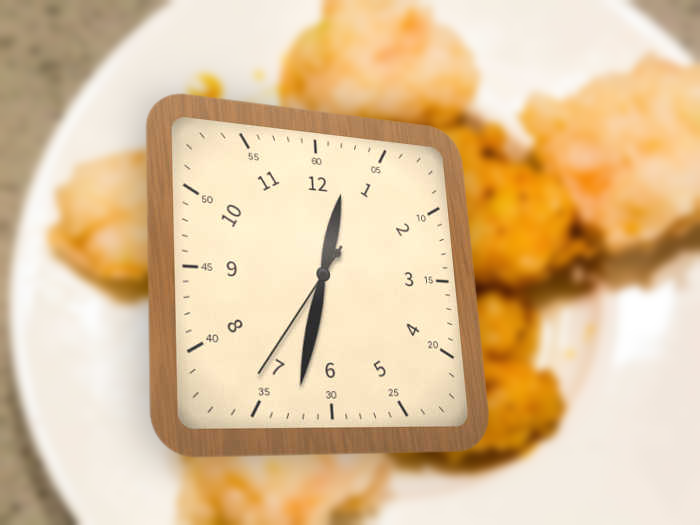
12,32,36
